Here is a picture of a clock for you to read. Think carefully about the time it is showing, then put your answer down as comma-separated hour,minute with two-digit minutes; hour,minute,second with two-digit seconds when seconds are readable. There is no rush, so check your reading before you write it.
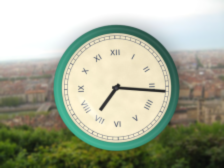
7,16
